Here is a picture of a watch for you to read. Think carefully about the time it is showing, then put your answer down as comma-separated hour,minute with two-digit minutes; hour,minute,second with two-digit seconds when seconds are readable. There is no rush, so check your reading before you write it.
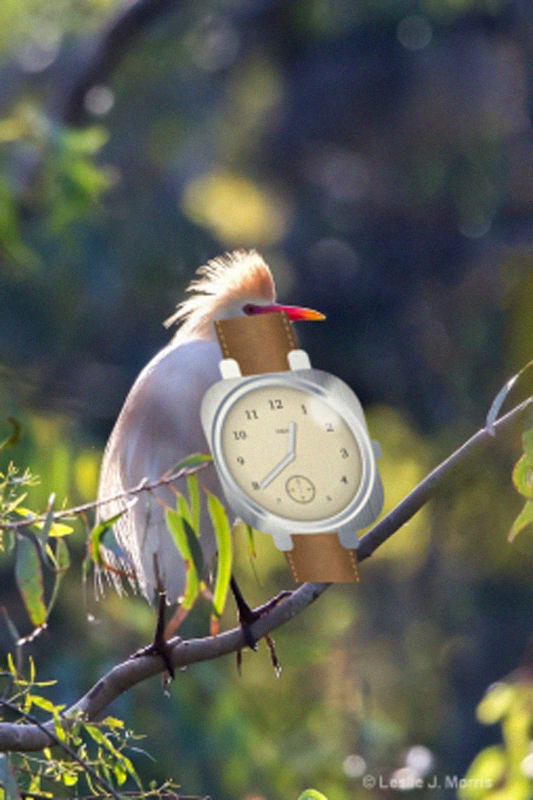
12,39
